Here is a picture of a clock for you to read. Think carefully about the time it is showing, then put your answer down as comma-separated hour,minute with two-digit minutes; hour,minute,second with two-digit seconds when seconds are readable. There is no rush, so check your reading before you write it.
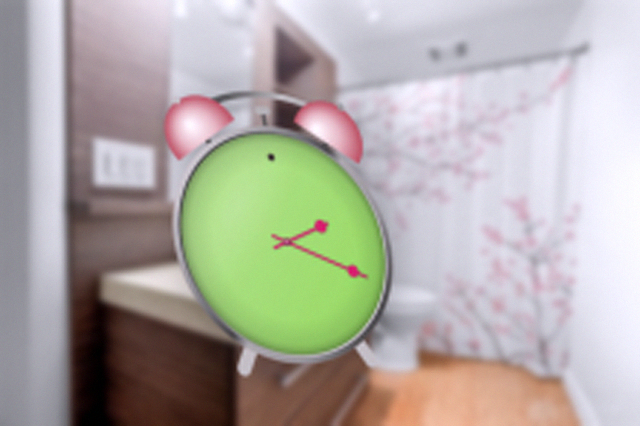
2,19
